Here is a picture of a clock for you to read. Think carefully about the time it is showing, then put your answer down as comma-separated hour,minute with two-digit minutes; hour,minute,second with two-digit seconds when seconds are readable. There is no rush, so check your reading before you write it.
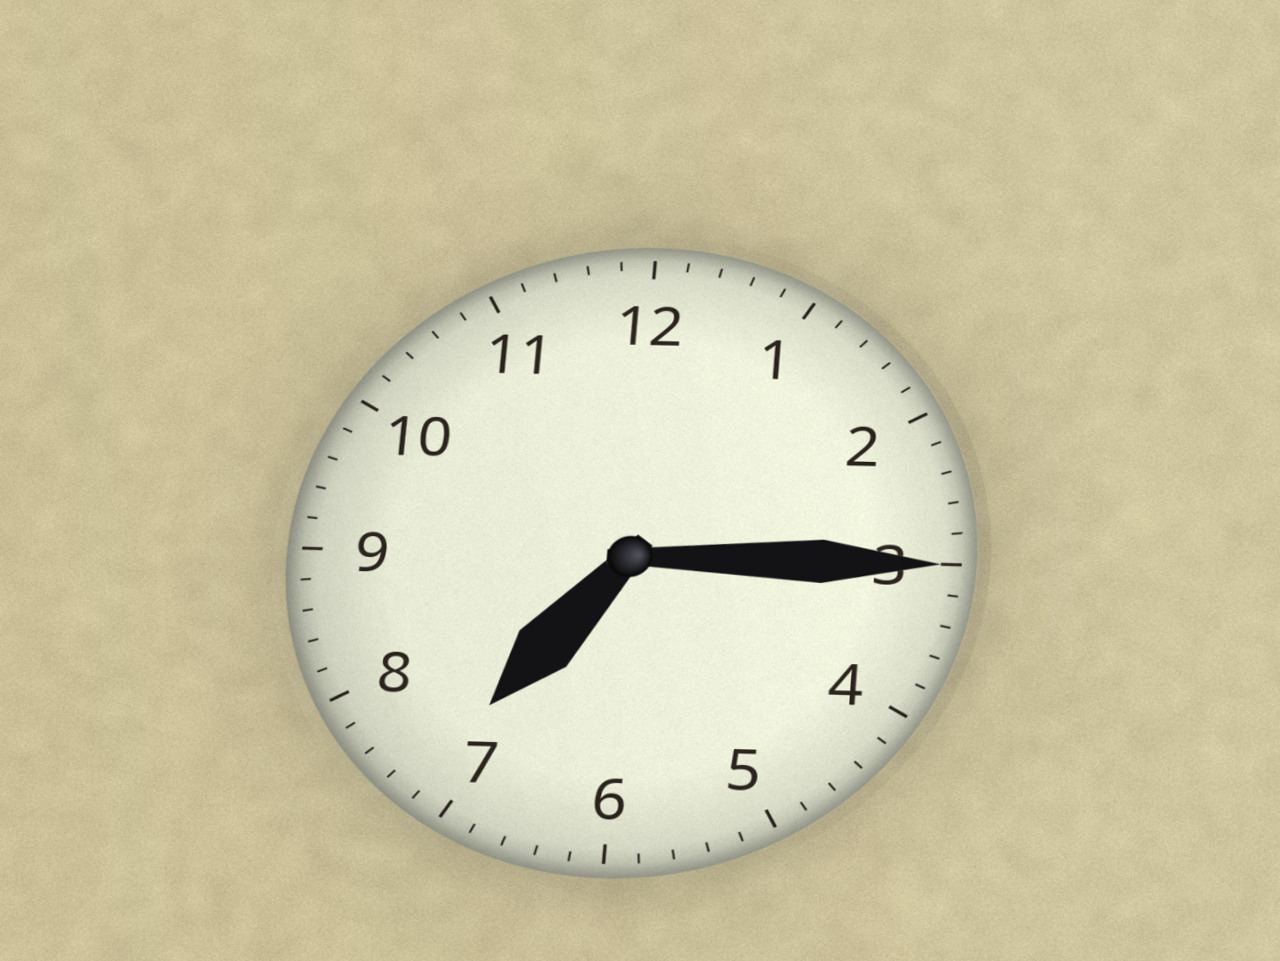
7,15
